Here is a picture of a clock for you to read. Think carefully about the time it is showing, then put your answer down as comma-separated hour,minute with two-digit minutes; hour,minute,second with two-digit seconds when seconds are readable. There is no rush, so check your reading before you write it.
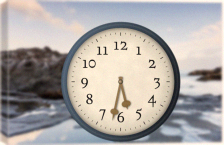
5,32
